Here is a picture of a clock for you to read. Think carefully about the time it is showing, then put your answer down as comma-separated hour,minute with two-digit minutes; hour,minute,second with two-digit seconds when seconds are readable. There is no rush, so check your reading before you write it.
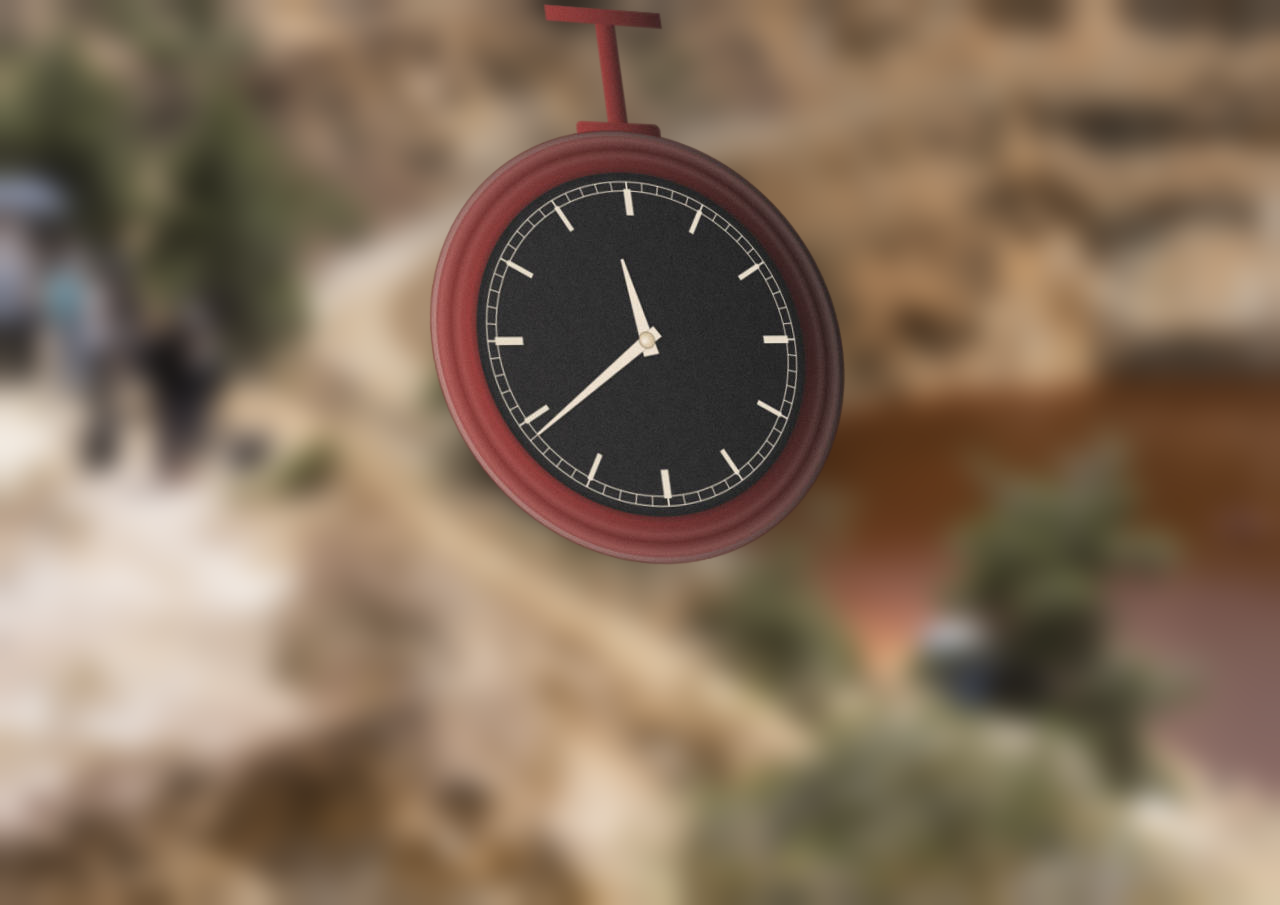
11,39
